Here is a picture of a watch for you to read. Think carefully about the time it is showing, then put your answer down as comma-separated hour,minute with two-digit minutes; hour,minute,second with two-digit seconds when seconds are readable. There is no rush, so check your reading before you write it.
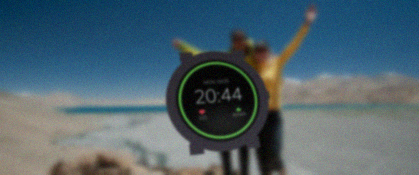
20,44
